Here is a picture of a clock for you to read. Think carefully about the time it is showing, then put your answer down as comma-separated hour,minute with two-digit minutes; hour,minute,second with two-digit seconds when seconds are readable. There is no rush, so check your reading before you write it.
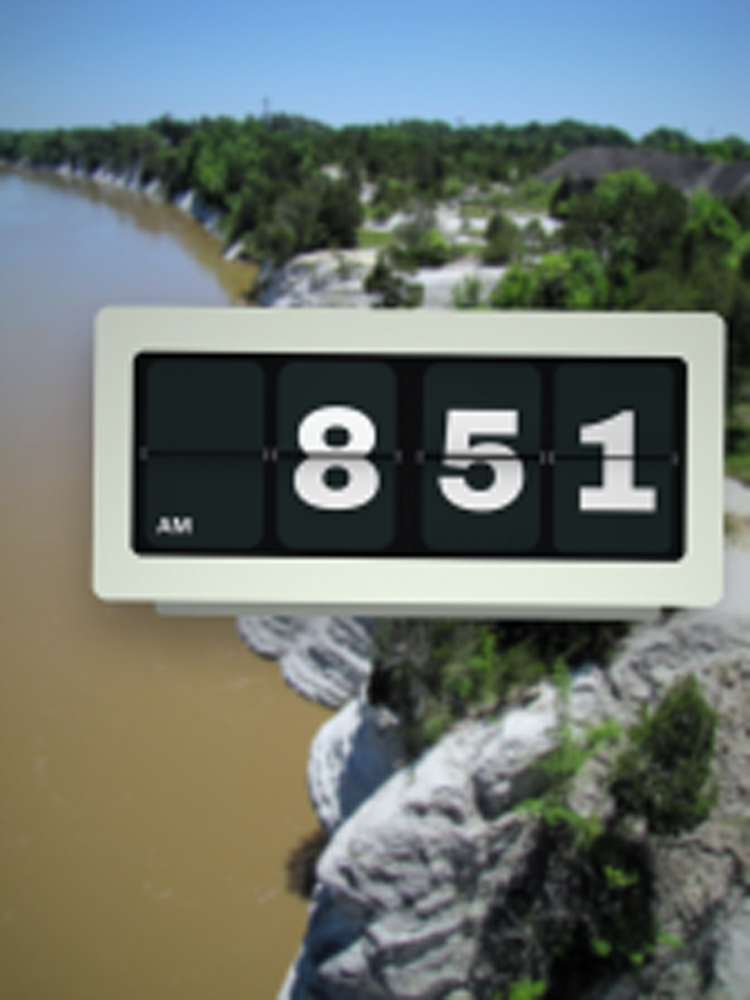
8,51
